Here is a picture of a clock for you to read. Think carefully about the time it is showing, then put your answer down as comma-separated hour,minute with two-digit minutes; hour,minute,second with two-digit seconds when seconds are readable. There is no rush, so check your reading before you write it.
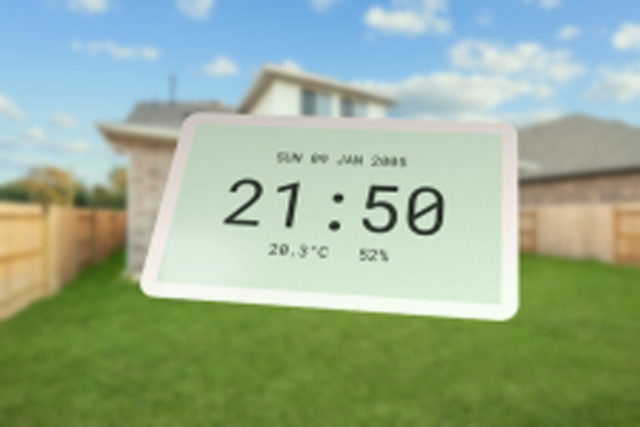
21,50
